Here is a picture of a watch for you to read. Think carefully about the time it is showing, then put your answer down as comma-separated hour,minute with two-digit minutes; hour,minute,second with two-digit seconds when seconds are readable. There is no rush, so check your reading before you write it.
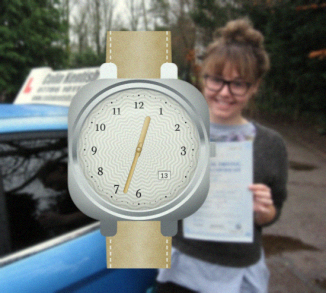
12,33
